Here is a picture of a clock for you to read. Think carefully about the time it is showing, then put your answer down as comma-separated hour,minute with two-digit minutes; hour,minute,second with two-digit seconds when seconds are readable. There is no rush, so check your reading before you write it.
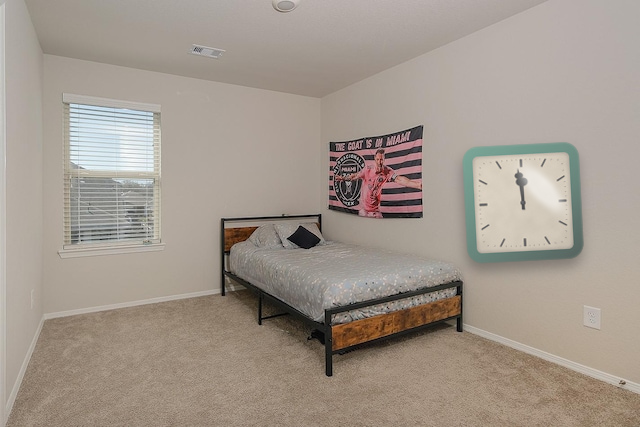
11,59
